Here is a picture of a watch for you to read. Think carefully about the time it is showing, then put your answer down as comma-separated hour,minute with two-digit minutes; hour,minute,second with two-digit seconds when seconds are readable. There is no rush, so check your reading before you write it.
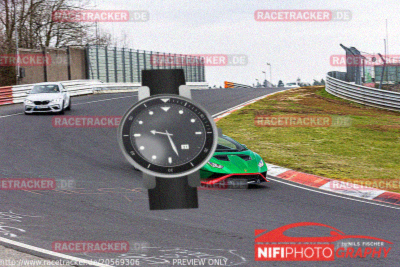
9,27
